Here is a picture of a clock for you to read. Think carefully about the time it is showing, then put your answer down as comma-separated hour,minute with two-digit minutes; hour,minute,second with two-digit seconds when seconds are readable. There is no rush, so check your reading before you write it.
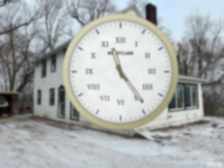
11,24
